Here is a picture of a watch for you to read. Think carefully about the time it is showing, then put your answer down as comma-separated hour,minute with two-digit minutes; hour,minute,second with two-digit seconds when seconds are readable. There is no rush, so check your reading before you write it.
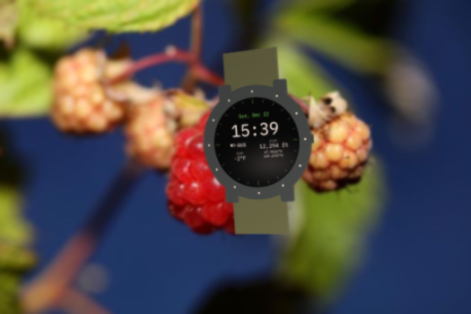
15,39
